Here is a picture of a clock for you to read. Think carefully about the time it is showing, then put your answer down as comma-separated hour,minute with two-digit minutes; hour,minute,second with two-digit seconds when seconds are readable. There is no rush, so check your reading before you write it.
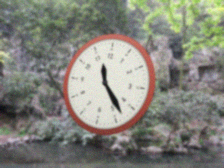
11,23
